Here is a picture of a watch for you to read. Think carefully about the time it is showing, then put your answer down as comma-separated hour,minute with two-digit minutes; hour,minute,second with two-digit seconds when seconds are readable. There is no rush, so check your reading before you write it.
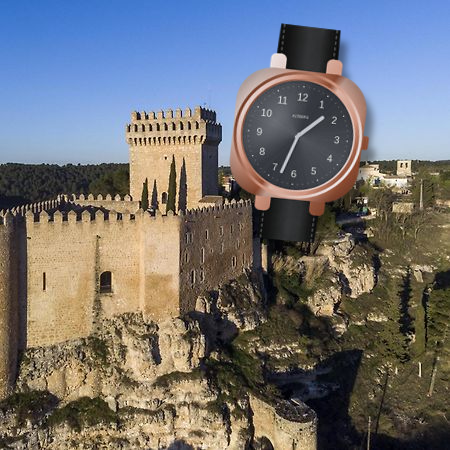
1,33
